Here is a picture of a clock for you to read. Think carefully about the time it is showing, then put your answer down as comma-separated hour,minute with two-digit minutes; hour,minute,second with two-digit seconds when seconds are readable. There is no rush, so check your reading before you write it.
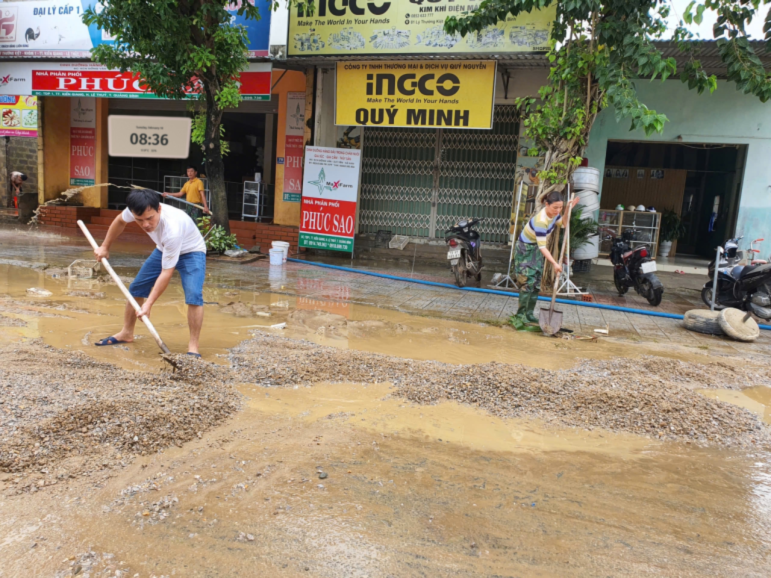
8,36
